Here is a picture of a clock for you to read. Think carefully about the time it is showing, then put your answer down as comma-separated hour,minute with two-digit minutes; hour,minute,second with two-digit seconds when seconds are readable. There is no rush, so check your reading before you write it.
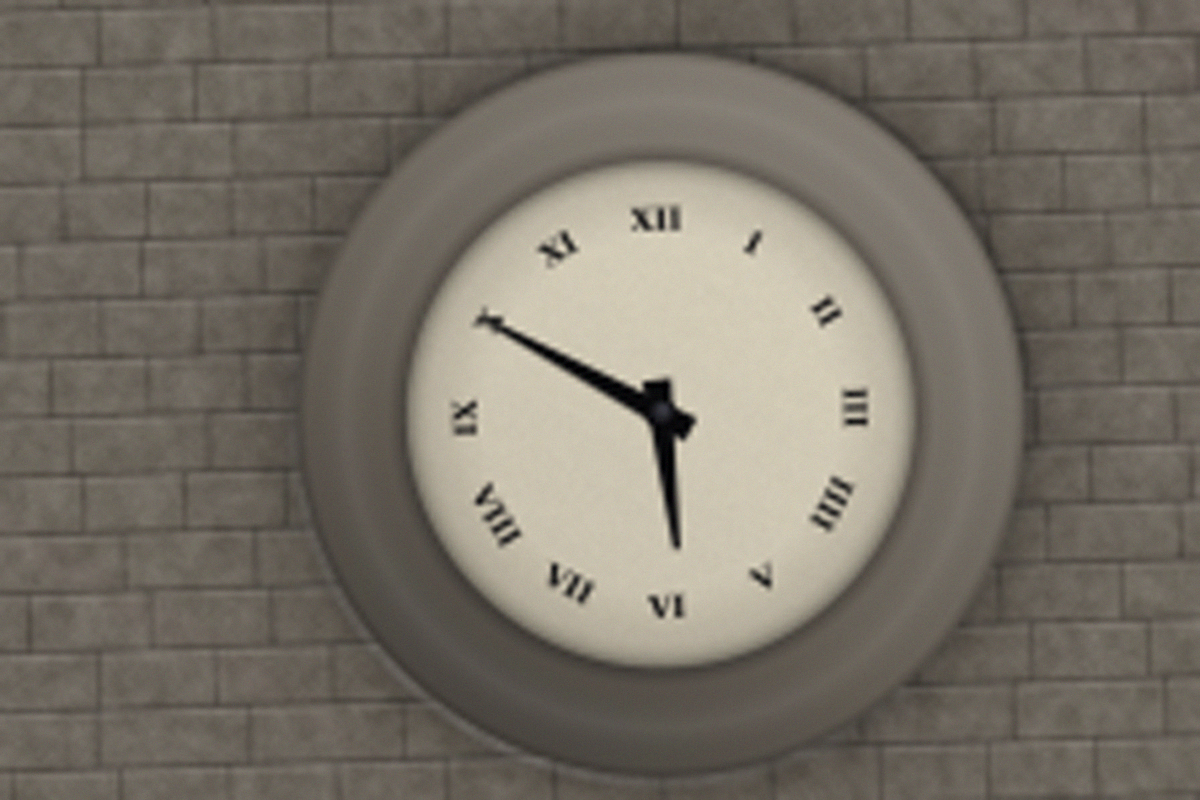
5,50
